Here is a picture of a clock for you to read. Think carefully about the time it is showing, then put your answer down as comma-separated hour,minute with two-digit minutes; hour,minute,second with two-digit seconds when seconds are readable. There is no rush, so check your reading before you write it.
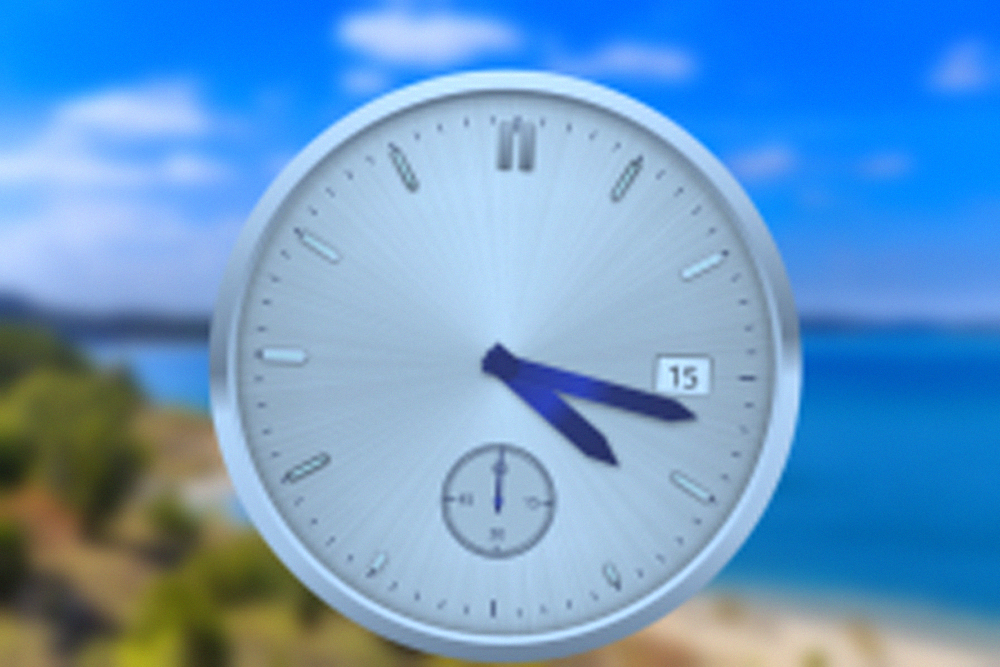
4,17
